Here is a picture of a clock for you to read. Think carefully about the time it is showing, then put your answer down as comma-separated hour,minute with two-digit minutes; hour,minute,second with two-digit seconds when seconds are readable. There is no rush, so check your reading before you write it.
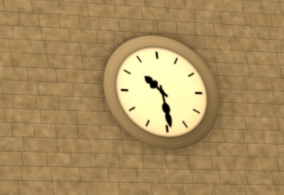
10,29
